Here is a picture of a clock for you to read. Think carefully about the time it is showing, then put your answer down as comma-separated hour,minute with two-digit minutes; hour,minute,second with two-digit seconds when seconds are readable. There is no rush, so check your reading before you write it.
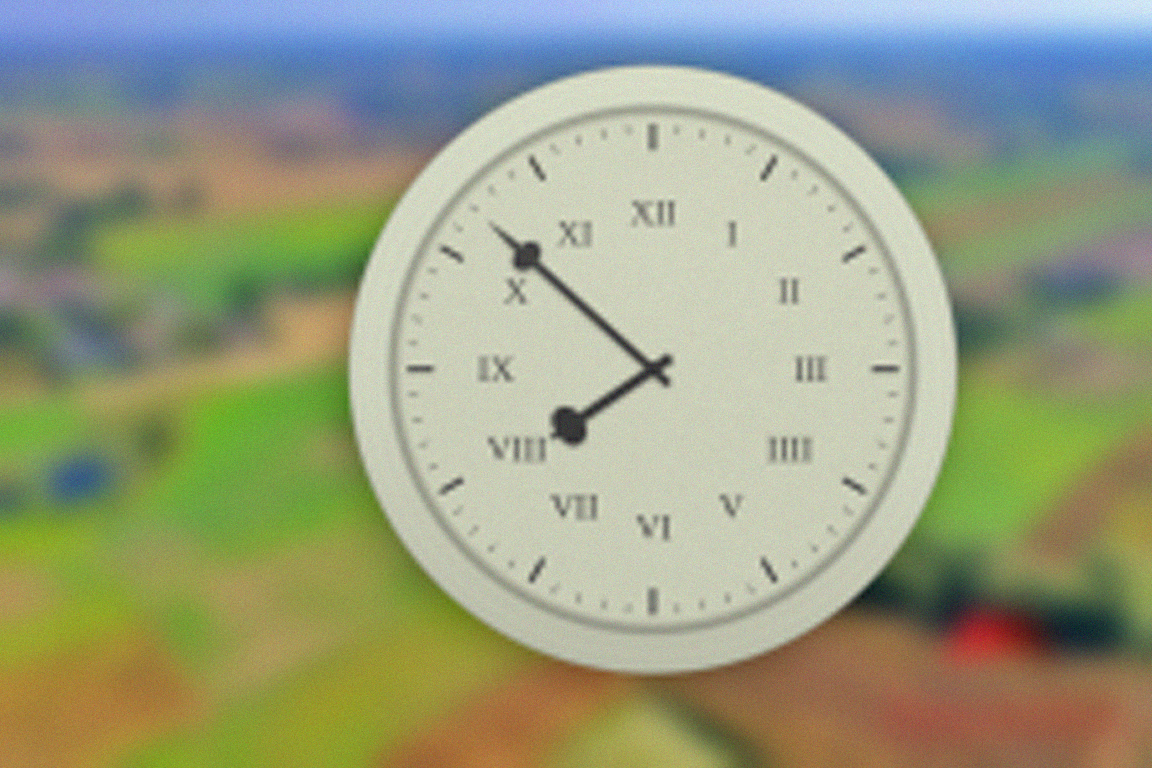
7,52
